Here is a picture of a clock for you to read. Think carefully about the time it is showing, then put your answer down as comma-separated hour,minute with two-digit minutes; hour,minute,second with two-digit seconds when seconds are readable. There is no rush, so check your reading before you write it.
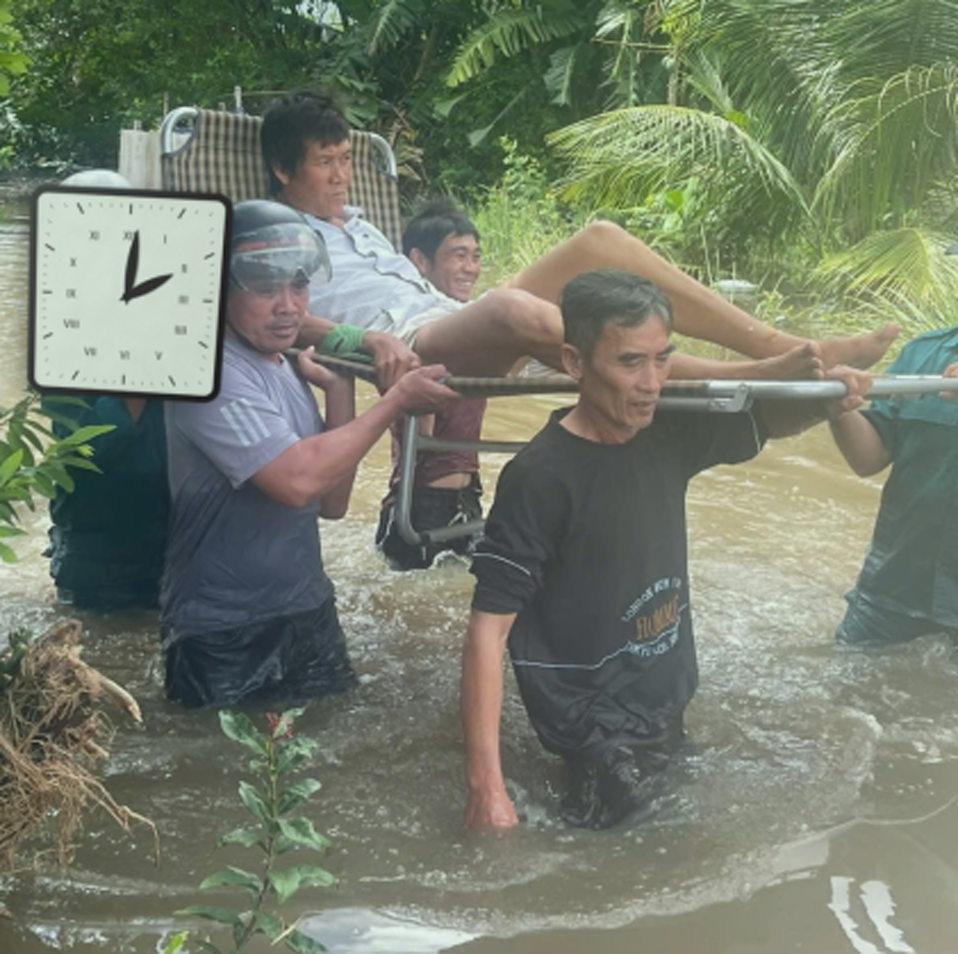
2,01
